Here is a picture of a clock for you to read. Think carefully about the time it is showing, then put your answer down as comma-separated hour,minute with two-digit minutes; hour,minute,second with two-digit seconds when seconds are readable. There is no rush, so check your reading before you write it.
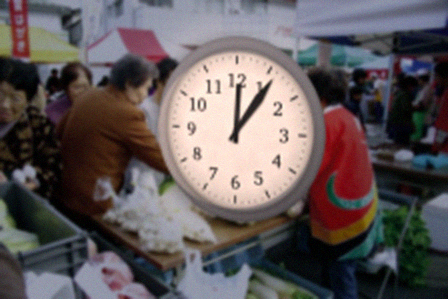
12,06
